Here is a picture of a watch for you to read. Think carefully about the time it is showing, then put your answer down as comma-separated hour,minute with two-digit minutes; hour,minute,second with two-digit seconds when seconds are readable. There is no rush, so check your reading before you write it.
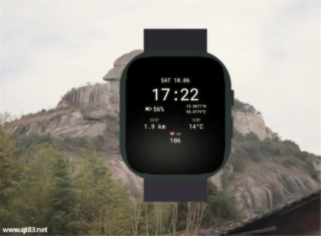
17,22
